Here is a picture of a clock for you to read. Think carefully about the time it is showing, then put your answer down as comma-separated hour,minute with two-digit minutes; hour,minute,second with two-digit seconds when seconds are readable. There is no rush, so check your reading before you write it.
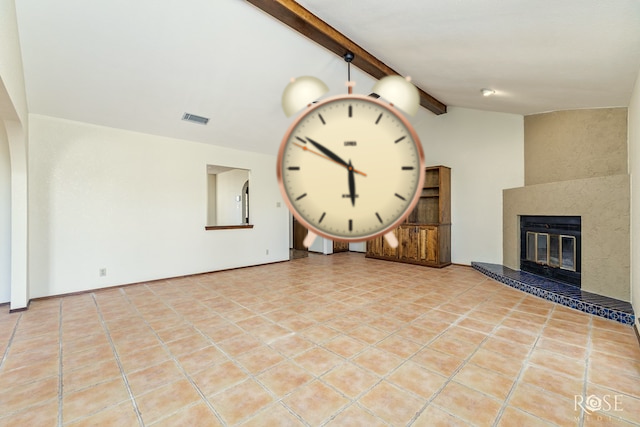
5,50,49
